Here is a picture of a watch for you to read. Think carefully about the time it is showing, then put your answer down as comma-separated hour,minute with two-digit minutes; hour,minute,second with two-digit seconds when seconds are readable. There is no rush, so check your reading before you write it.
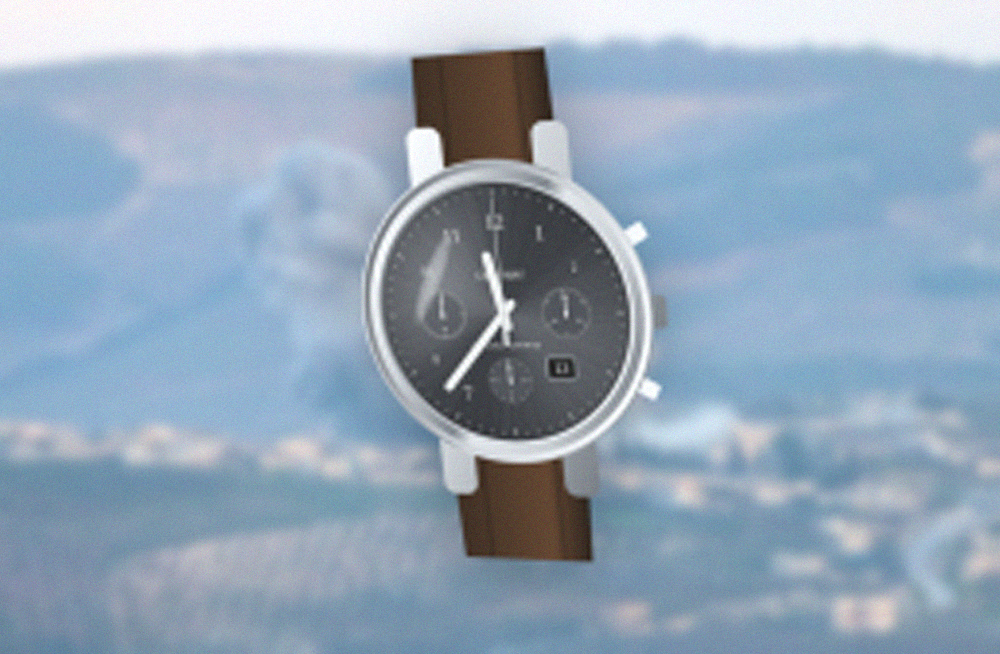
11,37
